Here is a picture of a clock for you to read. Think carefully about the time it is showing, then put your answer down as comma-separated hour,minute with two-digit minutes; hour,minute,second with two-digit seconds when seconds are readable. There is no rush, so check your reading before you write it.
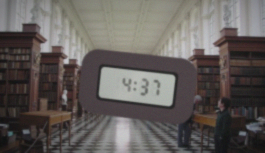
4,37
